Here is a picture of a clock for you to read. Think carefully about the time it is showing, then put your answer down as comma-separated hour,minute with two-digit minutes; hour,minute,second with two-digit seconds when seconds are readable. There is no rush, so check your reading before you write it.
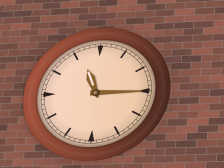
11,15
